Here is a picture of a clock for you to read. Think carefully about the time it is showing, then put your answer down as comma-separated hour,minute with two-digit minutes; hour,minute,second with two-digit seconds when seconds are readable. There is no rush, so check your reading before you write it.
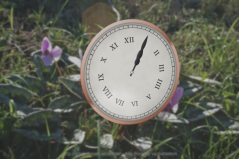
1,05
